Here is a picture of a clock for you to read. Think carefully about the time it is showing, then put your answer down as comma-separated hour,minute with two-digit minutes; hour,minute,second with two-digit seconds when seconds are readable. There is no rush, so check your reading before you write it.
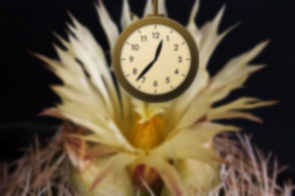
12,37
